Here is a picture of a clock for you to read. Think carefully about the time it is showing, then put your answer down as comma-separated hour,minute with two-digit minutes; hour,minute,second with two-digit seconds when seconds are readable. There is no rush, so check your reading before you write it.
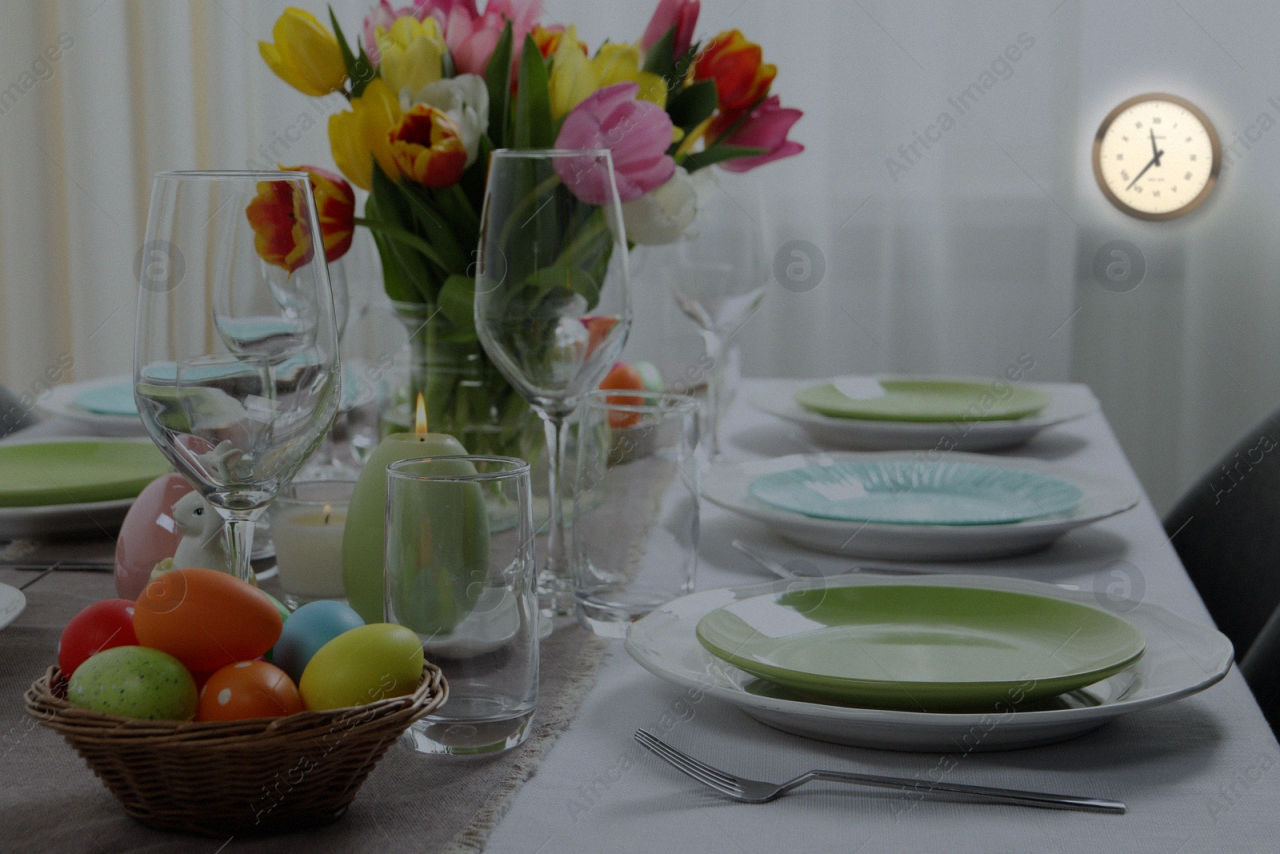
11,37
